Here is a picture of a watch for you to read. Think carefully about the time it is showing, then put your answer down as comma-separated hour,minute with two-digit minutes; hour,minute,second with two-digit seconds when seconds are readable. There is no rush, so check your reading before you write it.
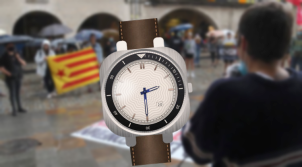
2,30
